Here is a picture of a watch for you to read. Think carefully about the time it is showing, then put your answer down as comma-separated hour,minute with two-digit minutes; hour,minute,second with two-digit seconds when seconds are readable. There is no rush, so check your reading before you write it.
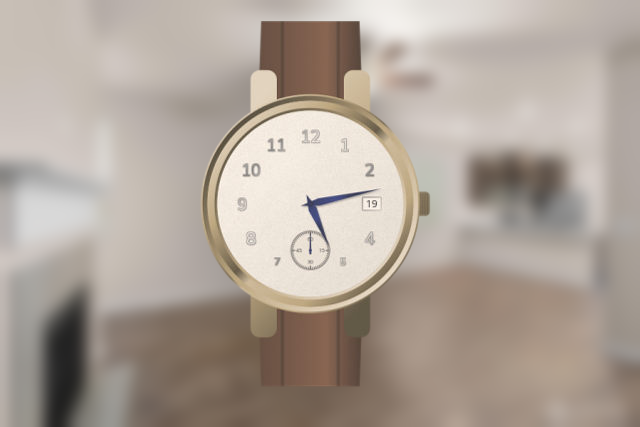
5,13
